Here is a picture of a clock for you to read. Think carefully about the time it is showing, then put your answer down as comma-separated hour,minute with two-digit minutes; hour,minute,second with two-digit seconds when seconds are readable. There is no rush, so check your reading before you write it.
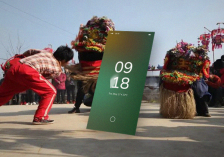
9,18
